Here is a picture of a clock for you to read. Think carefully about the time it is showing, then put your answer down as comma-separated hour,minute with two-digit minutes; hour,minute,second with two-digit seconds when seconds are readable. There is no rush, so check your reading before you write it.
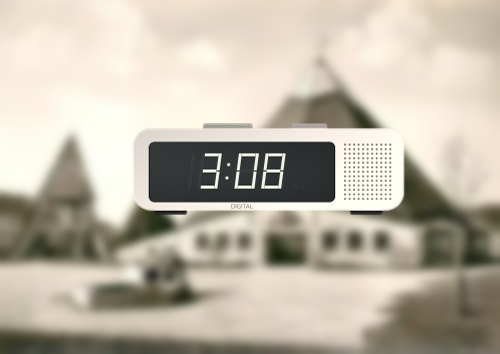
3,08
